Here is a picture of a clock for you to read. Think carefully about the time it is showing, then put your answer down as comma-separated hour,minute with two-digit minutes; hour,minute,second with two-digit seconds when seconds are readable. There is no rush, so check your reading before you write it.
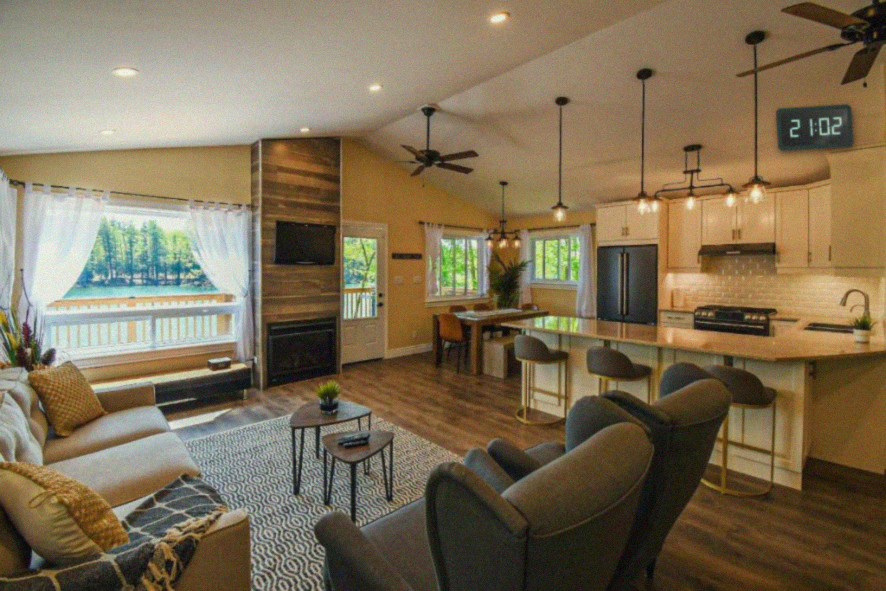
21,02
